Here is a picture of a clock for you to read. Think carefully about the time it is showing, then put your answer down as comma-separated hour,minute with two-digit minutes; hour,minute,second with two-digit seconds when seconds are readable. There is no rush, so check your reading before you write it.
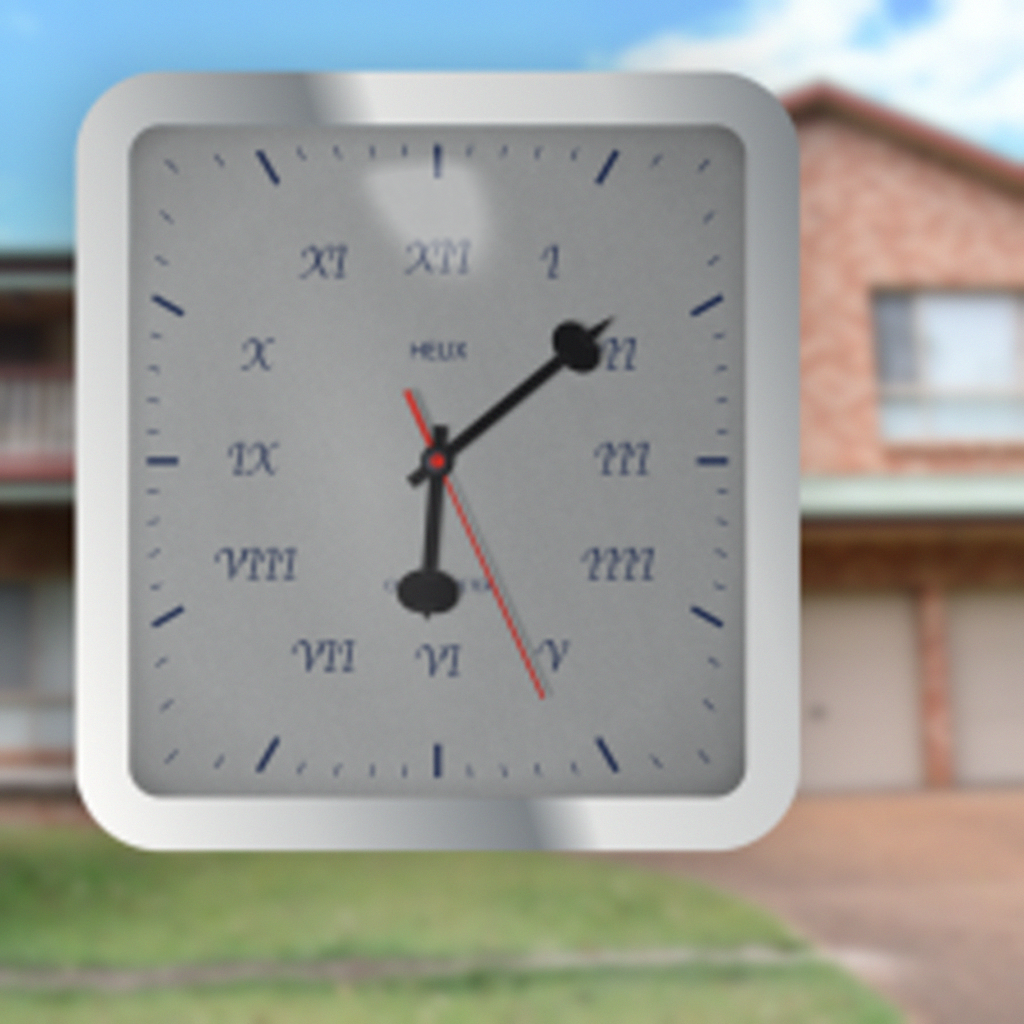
6,08,26
